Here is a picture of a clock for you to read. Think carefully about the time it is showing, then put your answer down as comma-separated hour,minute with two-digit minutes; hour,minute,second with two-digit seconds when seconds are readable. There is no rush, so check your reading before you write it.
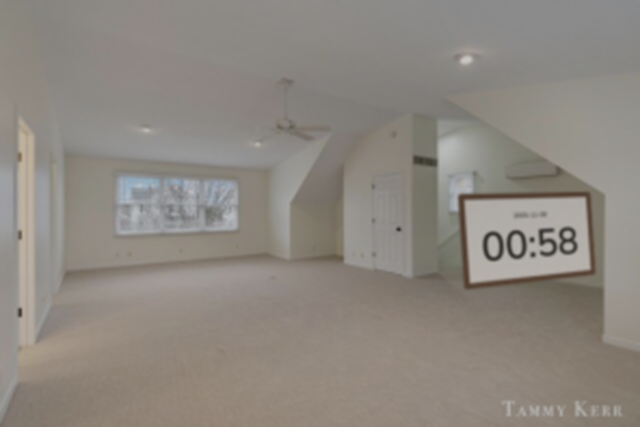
0,58
